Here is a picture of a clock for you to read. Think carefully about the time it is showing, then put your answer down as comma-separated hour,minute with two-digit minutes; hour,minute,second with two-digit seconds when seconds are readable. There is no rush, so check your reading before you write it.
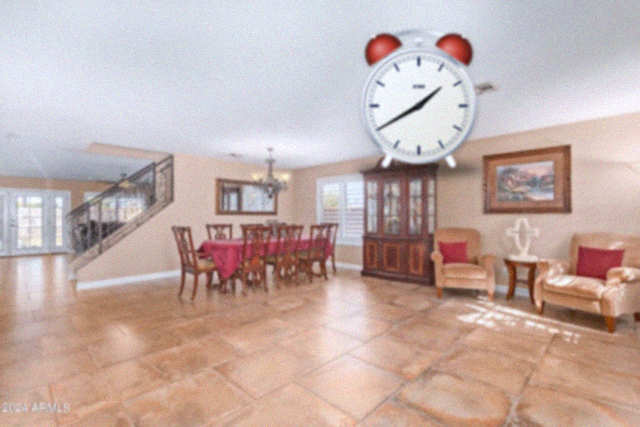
1,40
